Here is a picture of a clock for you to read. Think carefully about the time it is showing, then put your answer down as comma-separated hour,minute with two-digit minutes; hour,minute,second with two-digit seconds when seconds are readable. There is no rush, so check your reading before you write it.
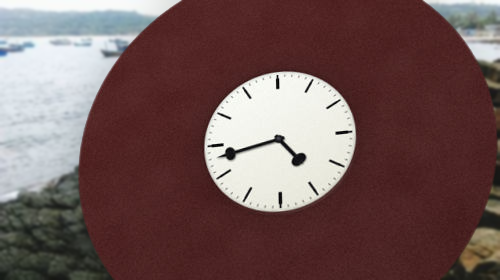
4,43
